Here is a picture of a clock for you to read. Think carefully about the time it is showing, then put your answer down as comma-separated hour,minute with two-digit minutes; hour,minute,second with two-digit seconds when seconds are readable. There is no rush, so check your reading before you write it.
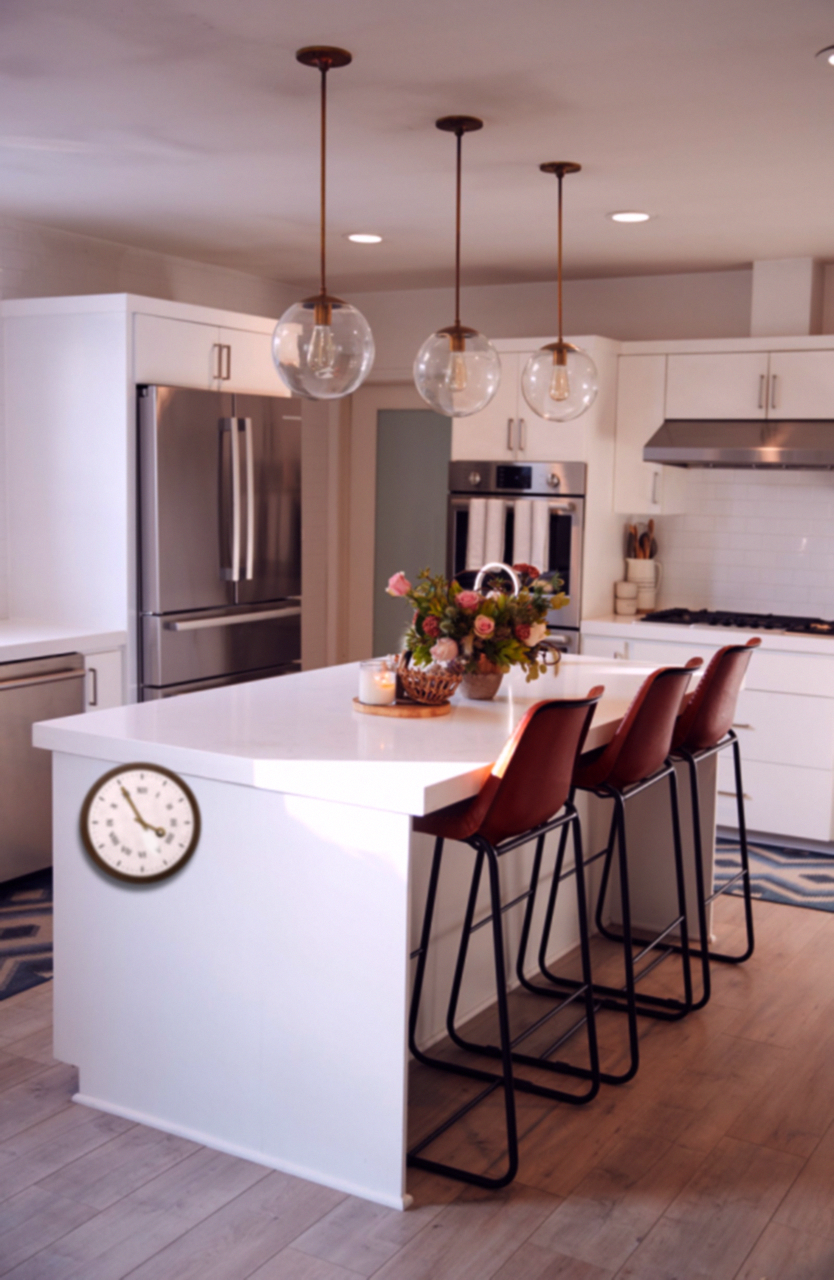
3,55
